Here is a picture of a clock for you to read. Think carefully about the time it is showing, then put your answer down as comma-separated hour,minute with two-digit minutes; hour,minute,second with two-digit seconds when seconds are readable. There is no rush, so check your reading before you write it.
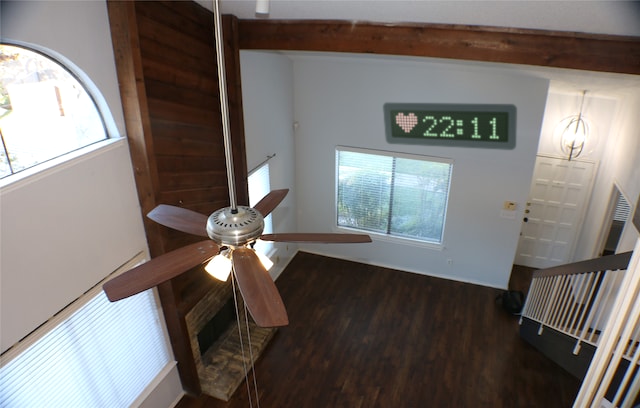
22,11
